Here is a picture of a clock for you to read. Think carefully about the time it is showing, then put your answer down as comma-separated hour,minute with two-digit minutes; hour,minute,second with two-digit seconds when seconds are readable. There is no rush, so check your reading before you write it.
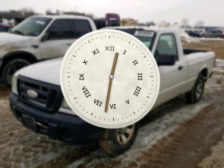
12,32
